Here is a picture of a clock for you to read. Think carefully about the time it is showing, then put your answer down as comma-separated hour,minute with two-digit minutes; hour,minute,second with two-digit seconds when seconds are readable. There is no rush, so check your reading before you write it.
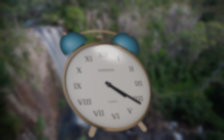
4,21
